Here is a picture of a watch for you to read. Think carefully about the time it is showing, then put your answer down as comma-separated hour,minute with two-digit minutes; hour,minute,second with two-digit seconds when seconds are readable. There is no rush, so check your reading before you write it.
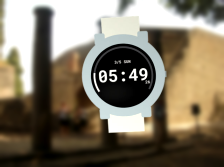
5,49
